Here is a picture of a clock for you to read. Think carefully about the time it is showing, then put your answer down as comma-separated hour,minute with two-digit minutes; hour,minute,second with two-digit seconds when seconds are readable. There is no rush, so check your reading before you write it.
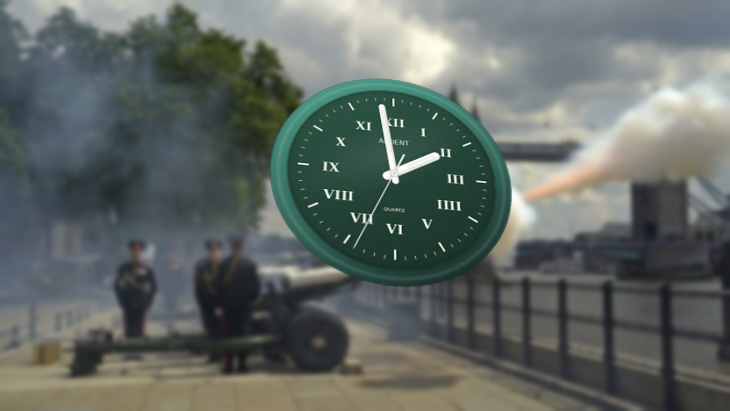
1,58,34
